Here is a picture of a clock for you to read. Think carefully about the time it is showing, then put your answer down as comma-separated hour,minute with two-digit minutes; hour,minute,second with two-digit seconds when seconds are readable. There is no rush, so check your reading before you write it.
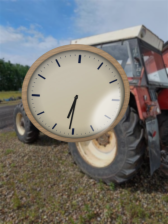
6,31
